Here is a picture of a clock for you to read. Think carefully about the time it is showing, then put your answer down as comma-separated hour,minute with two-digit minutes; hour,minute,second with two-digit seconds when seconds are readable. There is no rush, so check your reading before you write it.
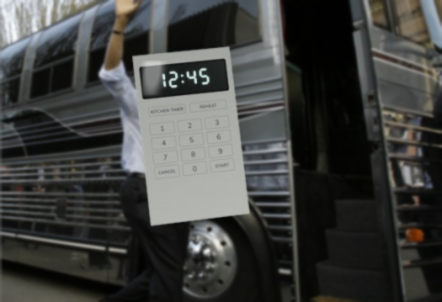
12,45
